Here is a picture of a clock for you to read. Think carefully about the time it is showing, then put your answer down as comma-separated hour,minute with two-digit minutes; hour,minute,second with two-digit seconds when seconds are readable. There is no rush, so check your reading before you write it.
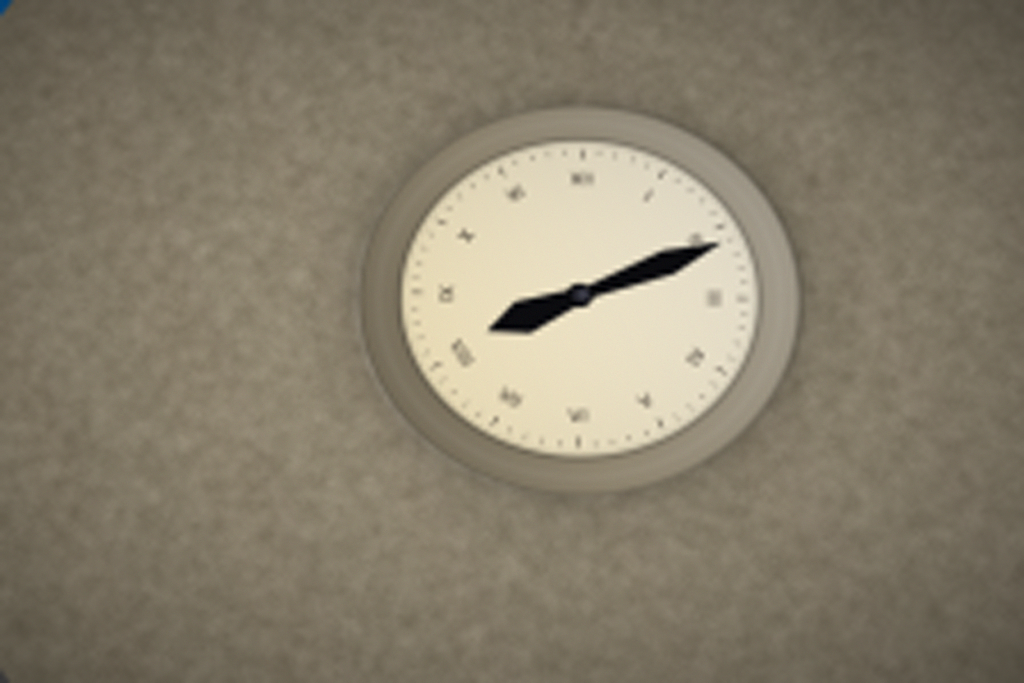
8,11
